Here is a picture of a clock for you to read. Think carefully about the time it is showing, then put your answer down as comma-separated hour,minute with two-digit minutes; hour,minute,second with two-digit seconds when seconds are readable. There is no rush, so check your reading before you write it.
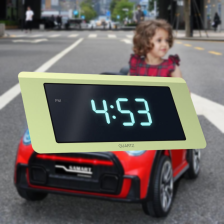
4,53
